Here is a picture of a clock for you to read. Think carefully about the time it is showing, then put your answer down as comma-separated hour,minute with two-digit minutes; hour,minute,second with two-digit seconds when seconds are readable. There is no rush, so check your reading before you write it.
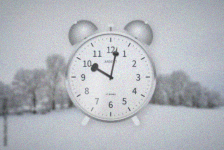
10,02
